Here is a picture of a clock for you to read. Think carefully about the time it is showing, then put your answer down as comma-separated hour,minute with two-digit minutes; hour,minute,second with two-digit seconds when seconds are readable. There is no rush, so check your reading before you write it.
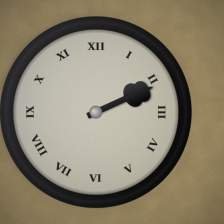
2,11
